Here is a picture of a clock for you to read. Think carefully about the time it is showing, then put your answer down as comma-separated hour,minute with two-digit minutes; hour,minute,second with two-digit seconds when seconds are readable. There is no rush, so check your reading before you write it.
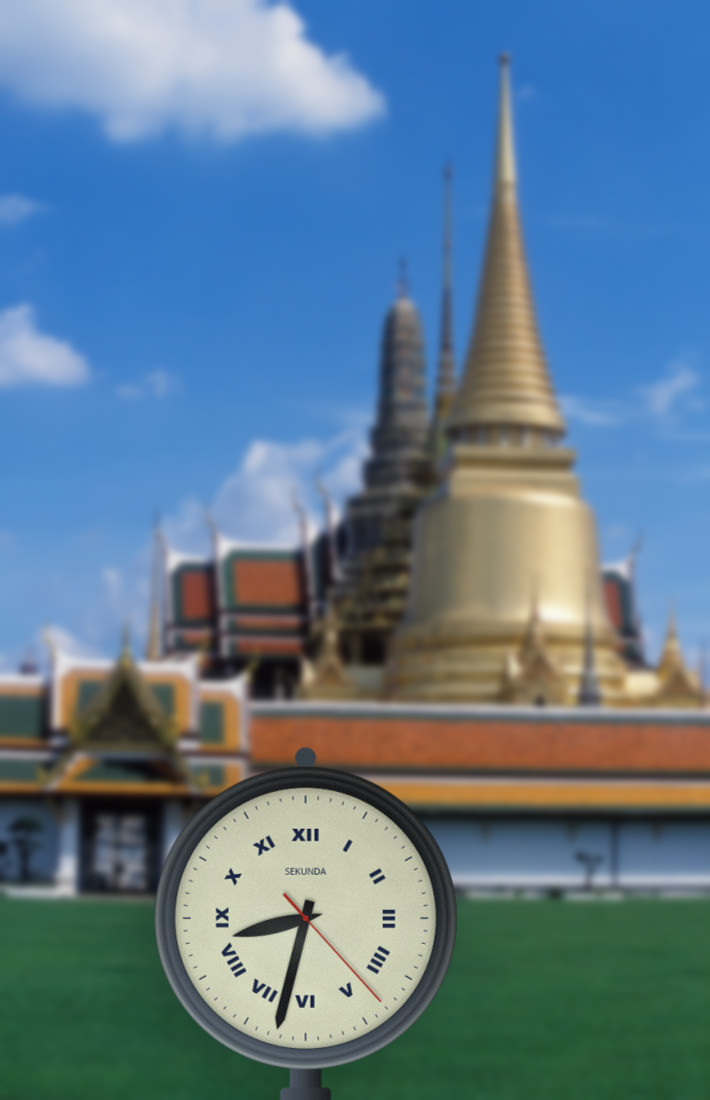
8,32,23
